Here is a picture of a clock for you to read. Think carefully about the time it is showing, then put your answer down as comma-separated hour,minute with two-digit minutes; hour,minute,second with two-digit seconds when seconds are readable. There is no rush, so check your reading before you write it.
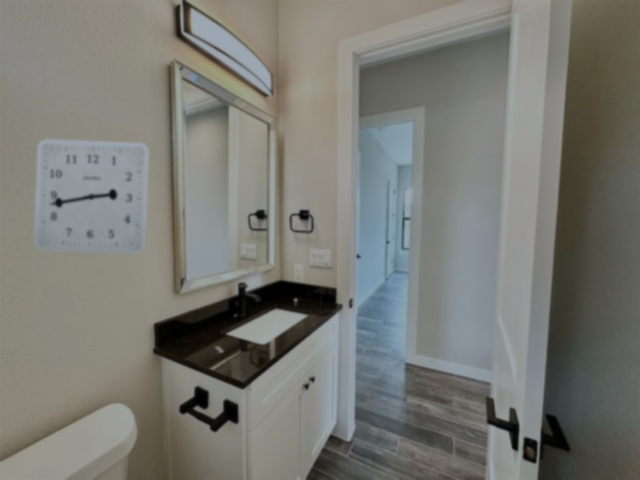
2,43
